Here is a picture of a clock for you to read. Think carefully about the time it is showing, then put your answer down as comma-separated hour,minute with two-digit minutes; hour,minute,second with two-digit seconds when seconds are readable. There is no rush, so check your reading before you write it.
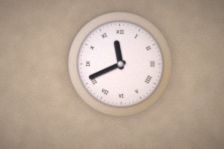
11,41
